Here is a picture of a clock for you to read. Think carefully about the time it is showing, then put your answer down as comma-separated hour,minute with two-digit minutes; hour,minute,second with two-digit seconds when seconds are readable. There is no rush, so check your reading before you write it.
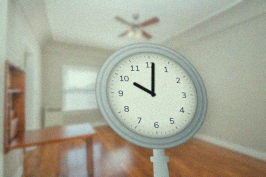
10,01
